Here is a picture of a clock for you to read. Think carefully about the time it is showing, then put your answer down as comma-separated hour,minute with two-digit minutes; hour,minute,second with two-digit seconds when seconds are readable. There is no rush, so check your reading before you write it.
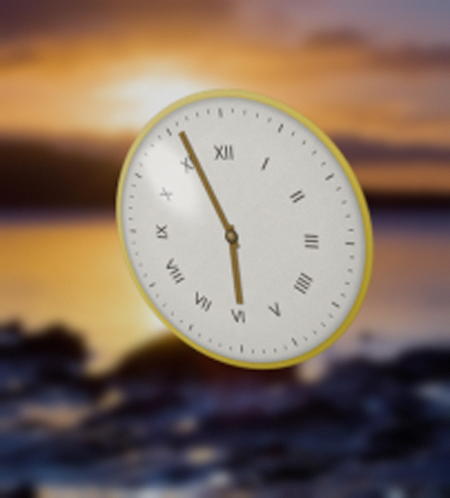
5,56
